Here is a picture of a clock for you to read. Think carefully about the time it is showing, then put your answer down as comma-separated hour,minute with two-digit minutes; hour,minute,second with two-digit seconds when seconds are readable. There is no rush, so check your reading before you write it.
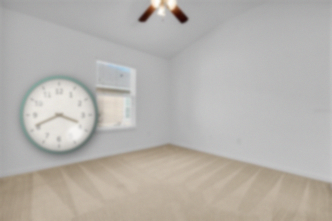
3,41
